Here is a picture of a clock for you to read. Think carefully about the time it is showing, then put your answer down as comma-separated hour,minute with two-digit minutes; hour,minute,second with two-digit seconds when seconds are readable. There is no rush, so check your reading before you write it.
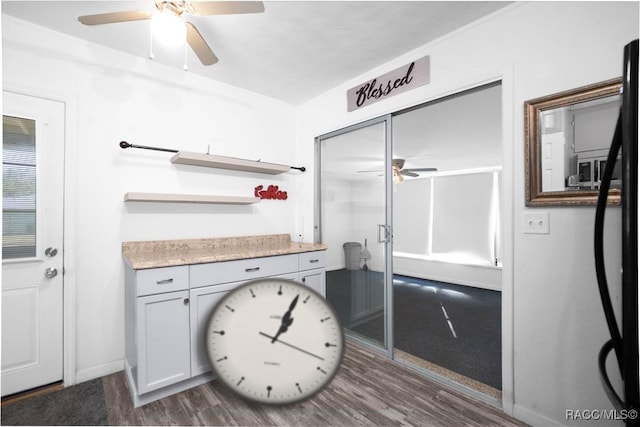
1,03,18
